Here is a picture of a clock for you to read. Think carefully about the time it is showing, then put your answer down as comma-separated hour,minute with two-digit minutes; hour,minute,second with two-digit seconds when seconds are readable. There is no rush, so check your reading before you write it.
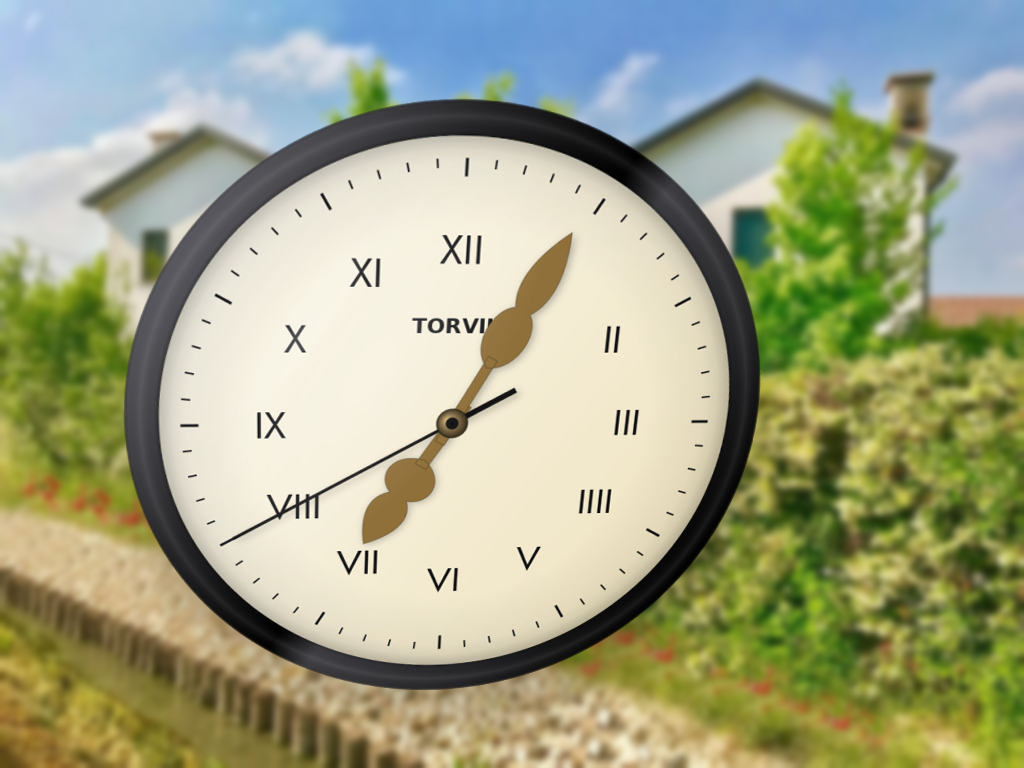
7,04,40
